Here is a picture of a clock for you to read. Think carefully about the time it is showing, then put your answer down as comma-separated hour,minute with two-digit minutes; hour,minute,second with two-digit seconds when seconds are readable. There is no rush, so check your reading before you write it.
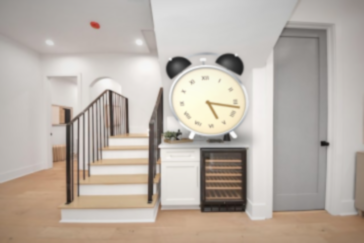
5,17
